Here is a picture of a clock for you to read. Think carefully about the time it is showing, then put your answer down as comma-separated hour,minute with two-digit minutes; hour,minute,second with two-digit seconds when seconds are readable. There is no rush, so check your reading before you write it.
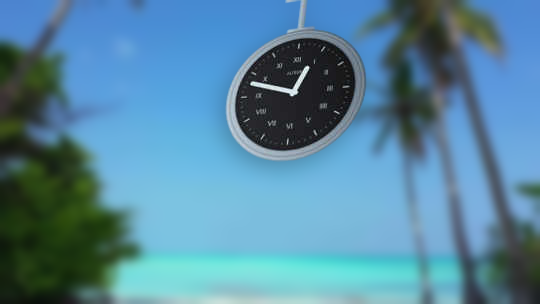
12,48
